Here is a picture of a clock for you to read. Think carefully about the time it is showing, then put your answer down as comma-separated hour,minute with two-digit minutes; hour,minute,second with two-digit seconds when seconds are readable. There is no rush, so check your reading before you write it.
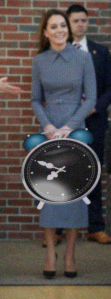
7,50
